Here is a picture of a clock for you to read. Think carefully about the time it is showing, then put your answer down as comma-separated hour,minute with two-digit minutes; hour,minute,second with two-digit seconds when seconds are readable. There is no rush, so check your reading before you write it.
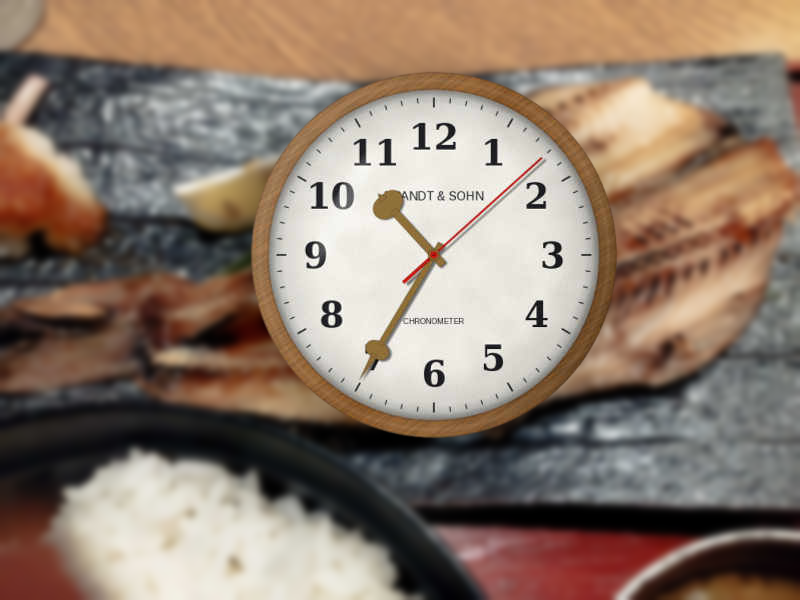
10,35,08
